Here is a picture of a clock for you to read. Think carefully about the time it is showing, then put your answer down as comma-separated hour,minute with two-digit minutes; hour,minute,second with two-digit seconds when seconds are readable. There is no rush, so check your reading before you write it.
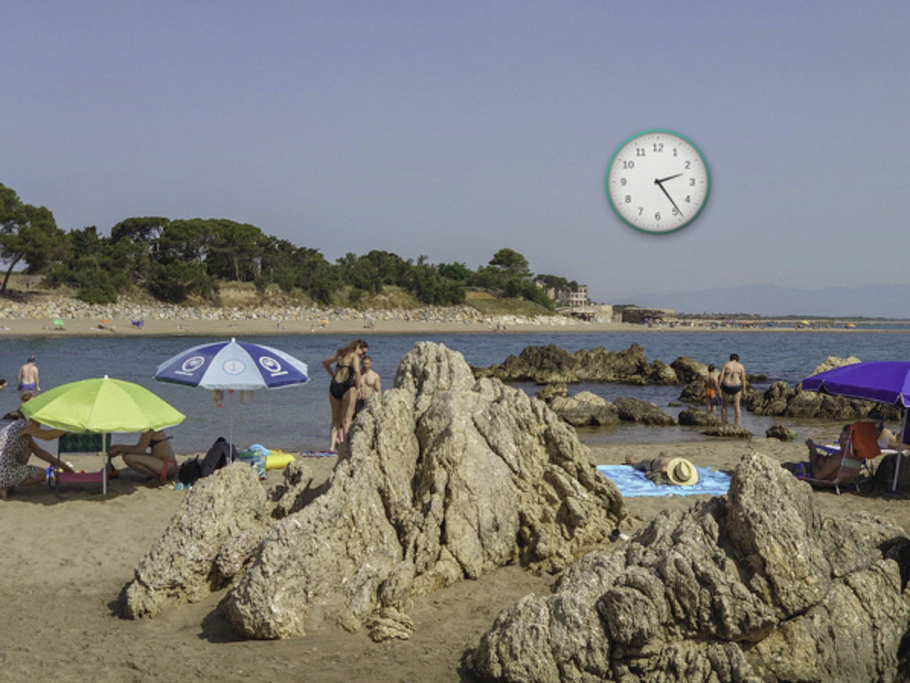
2,24
